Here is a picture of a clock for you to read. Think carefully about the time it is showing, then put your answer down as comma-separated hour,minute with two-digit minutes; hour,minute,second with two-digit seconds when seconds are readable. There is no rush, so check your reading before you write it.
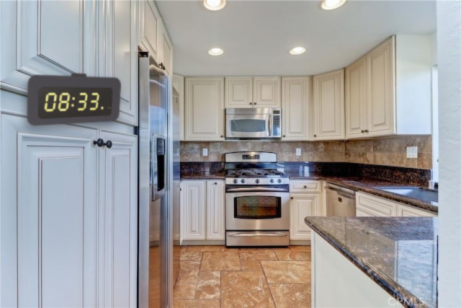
8,33
